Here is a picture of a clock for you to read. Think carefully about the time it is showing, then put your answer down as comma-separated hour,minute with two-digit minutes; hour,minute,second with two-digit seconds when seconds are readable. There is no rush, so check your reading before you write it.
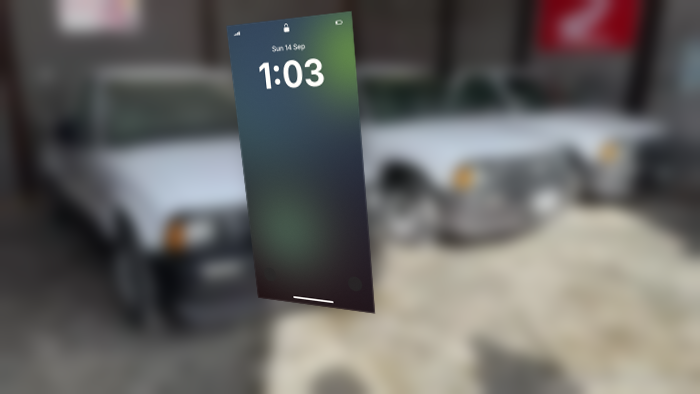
1,03
